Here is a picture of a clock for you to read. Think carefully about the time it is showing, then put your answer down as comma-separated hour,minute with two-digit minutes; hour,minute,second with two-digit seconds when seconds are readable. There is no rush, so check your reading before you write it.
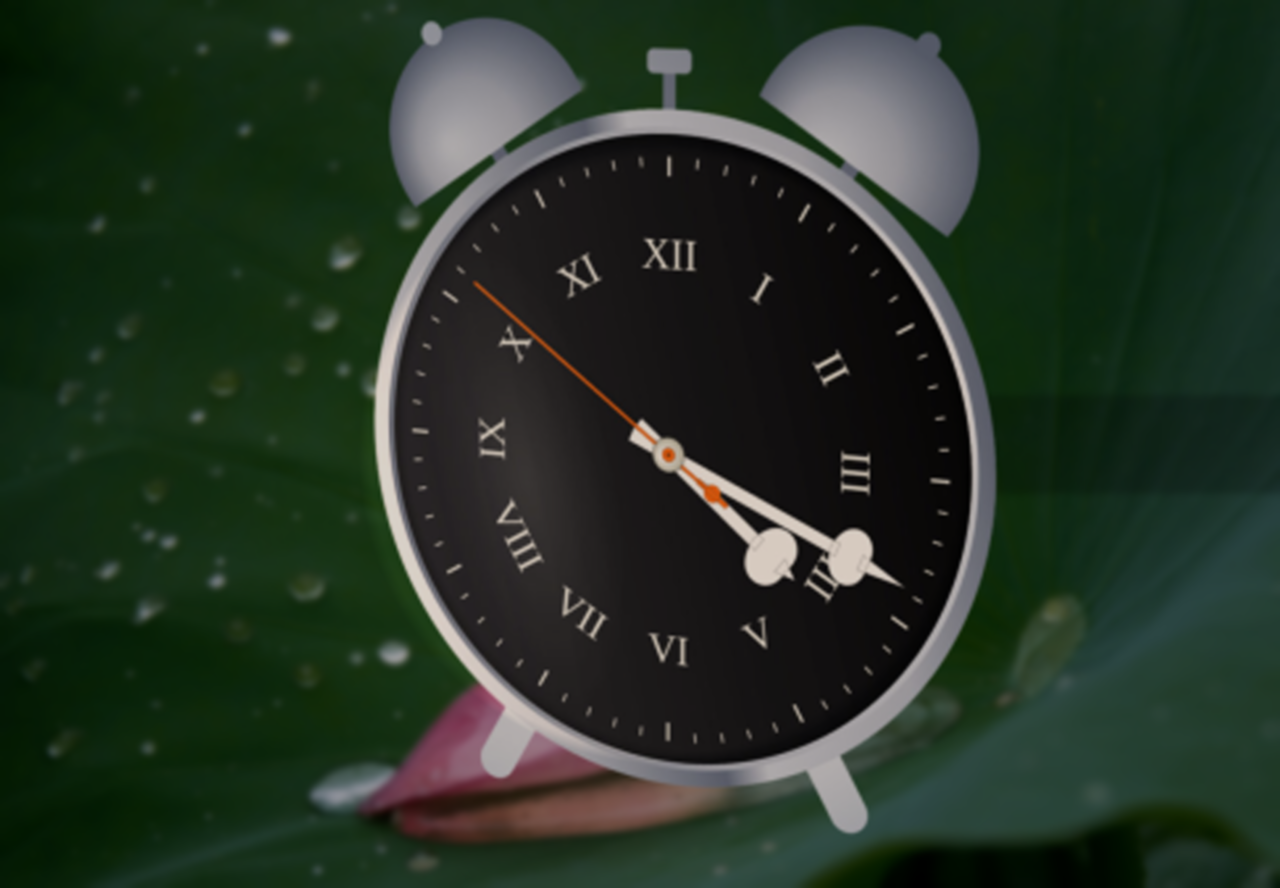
4,18,51
